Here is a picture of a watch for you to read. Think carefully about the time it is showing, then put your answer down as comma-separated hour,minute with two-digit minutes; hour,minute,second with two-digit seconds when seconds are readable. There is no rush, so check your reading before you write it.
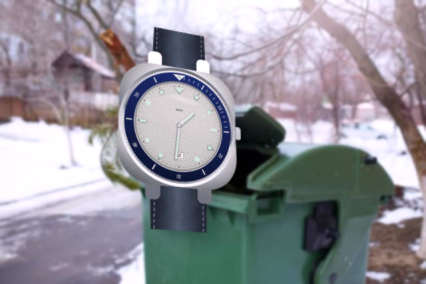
1,31
